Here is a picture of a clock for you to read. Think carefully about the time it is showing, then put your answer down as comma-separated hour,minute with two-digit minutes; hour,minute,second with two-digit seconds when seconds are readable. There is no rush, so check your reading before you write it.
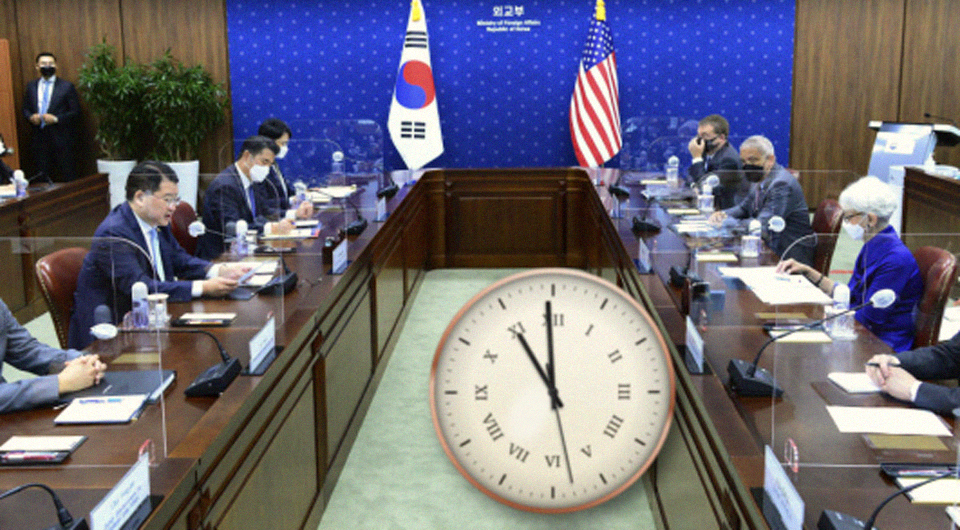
10,59,28
